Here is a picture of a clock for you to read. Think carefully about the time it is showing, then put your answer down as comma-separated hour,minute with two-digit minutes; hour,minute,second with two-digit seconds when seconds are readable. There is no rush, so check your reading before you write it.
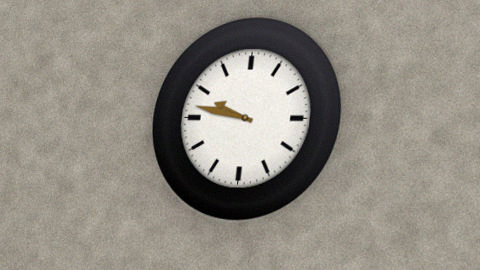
9,47
